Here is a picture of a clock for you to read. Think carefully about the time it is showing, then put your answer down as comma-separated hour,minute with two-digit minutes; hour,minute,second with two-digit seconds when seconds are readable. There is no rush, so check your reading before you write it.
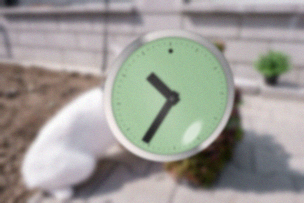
10,36
